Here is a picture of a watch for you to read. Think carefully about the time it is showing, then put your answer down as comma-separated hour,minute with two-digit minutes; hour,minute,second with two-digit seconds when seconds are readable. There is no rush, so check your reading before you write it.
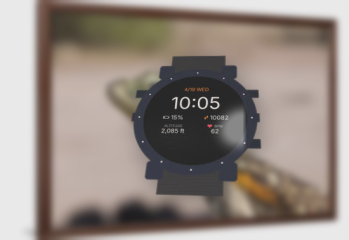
10,05
